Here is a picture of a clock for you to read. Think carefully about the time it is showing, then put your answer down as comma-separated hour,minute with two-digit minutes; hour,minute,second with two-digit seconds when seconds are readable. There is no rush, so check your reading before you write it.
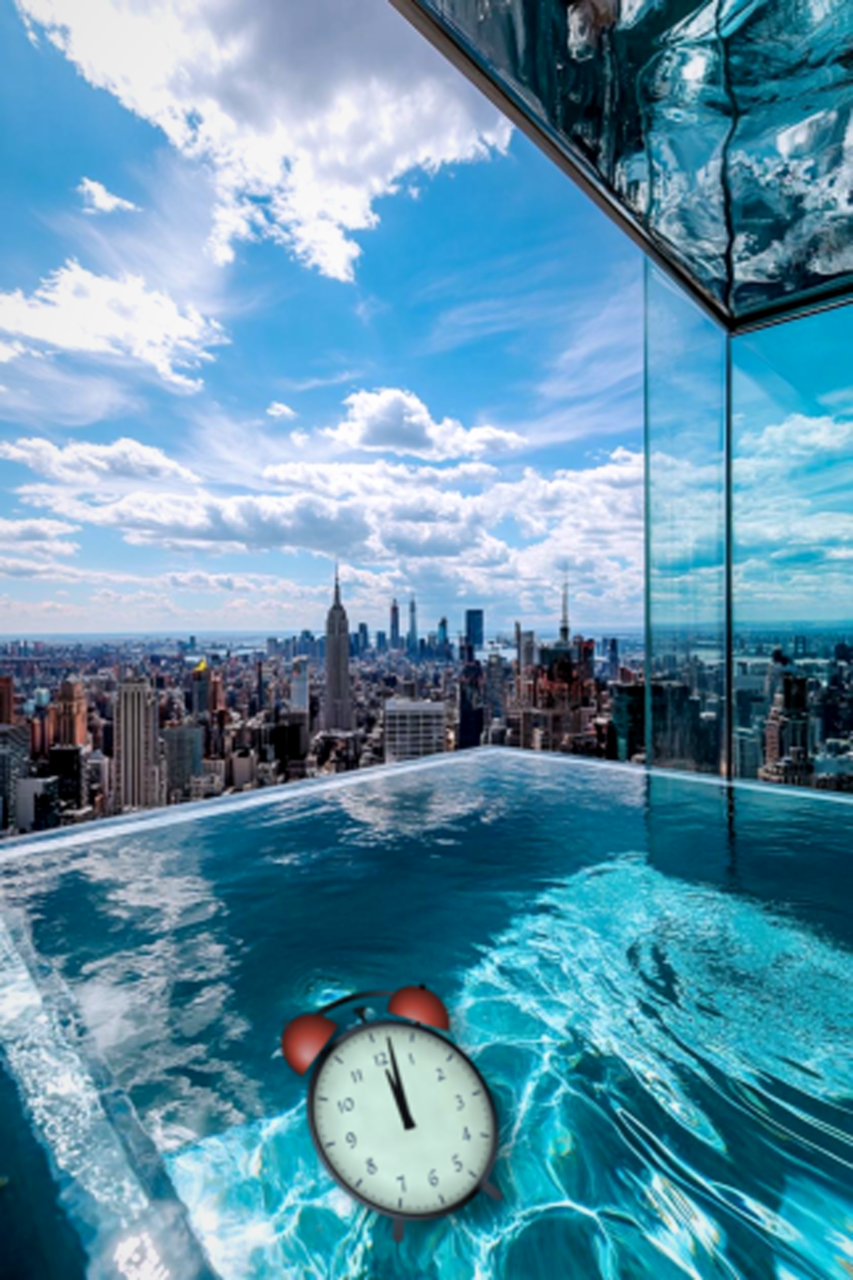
12,02
